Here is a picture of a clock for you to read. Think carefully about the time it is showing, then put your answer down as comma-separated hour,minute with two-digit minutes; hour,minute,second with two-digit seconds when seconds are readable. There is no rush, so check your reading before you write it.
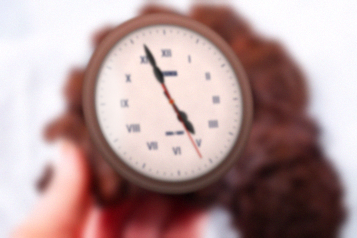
4,56,26
